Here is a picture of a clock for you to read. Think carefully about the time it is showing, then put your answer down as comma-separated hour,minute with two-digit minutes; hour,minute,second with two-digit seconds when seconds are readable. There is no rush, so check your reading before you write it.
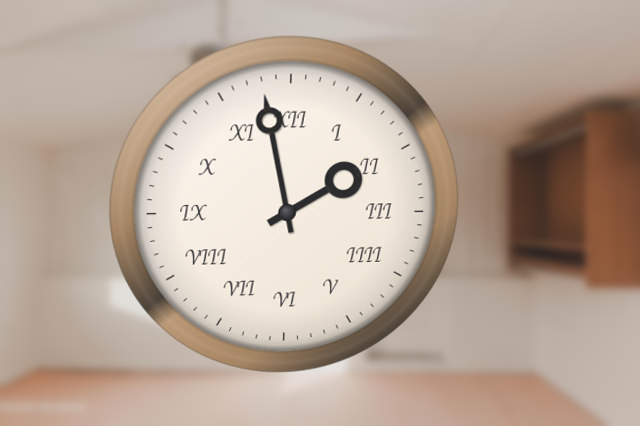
1,58
